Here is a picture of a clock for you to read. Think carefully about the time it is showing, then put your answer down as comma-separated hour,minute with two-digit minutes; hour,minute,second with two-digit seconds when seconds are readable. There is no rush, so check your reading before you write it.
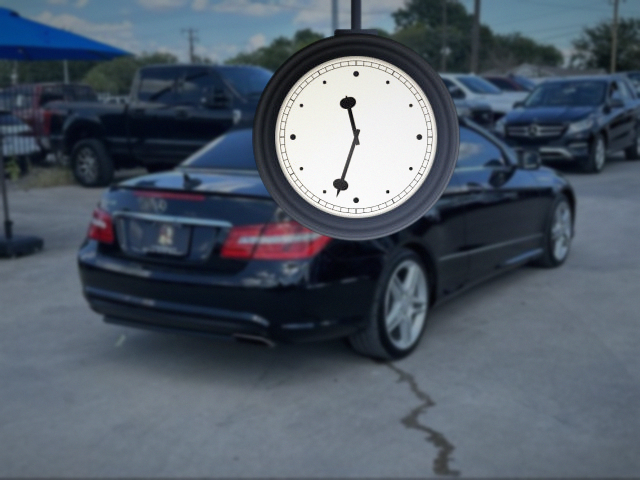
11,33
